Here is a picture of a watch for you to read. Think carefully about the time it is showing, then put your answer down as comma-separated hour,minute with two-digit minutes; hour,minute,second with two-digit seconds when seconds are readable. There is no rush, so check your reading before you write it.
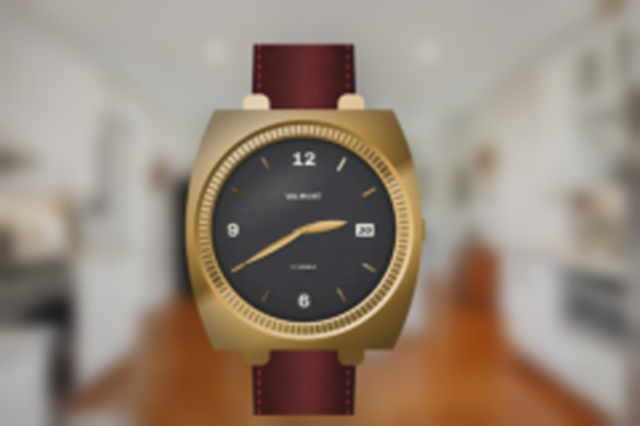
2,40
